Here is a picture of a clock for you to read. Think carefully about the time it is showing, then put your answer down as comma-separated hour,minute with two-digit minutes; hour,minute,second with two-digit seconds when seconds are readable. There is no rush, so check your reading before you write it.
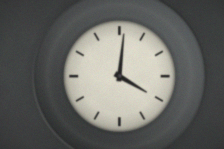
4,01
